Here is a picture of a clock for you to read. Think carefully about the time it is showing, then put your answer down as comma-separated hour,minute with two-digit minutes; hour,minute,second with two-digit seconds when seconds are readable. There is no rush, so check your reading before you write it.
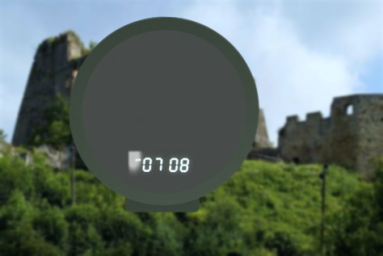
7,08
